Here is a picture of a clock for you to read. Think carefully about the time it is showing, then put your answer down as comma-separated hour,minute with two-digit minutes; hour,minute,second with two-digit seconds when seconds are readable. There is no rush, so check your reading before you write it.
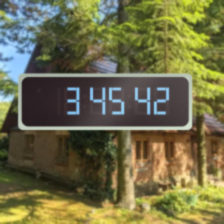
3,45,42
